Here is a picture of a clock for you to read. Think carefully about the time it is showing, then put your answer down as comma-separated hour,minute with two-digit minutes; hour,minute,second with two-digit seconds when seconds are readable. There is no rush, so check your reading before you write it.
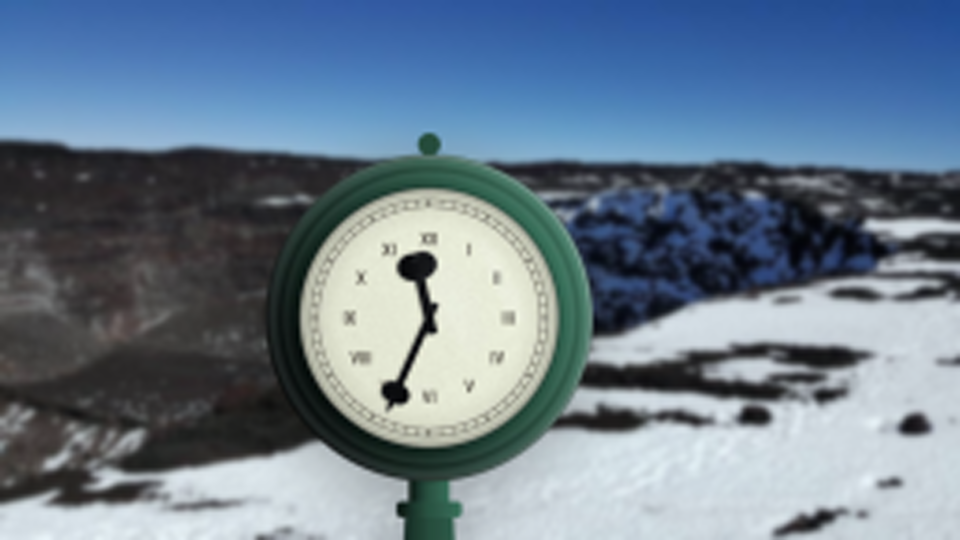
11,34
